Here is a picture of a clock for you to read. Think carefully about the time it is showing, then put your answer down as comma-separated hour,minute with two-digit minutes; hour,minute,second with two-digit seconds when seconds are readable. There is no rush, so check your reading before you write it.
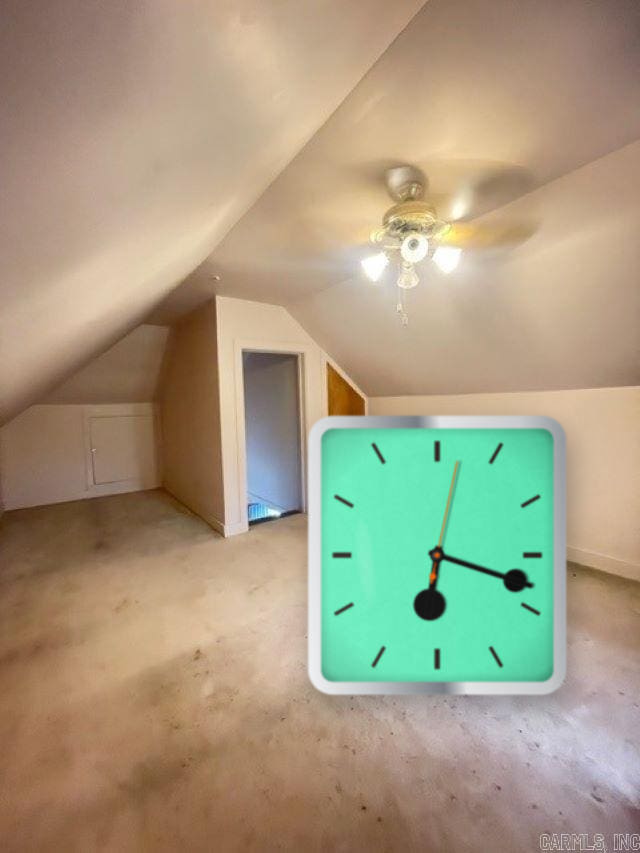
6,18,02
